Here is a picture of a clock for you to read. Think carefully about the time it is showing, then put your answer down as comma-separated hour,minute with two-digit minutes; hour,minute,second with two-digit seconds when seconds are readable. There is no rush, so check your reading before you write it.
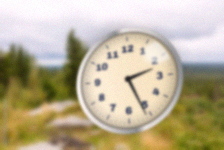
2,26
